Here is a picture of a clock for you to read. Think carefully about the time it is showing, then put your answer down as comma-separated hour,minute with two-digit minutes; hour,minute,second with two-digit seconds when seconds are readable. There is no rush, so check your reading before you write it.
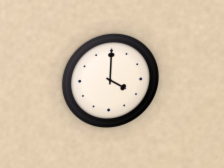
4,00
